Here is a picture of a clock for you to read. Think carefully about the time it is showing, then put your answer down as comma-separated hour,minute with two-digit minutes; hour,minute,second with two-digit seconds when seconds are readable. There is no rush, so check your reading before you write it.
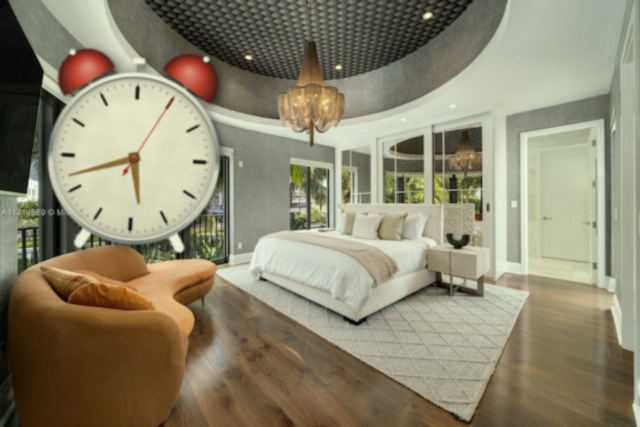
5,42,05
